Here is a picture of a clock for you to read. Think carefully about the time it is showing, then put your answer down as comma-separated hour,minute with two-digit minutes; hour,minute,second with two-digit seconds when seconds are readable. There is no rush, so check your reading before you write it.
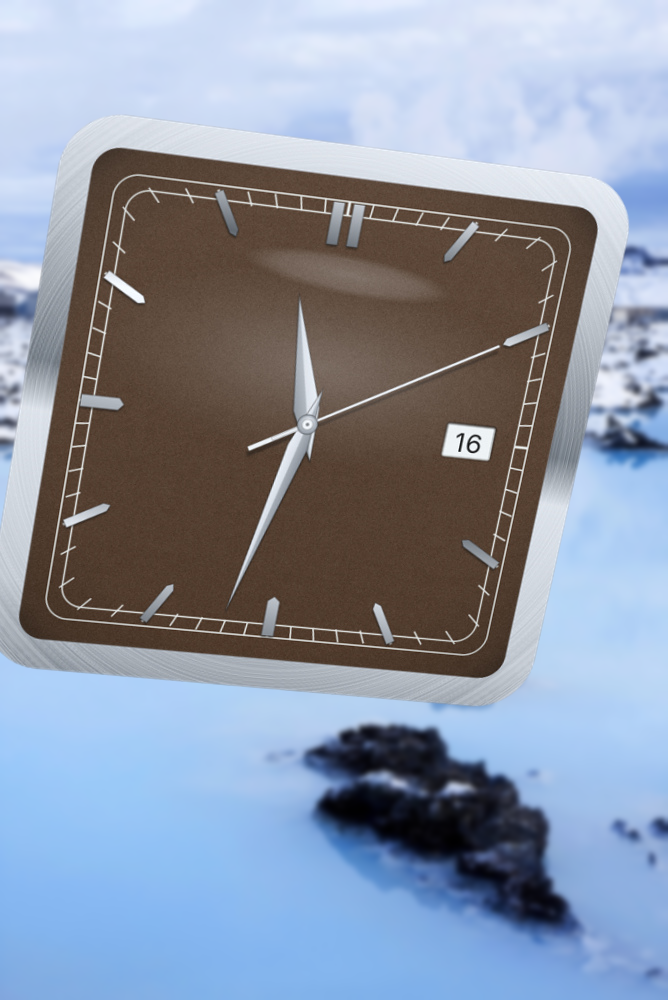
11,32,10
